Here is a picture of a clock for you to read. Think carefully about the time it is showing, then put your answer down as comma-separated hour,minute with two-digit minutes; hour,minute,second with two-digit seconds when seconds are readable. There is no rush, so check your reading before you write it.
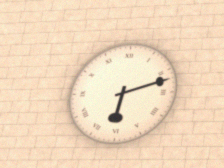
6,12
